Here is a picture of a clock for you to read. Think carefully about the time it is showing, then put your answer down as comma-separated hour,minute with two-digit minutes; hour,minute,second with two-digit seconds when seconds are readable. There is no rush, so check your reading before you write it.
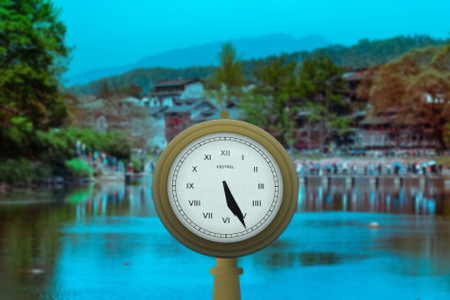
5,26
